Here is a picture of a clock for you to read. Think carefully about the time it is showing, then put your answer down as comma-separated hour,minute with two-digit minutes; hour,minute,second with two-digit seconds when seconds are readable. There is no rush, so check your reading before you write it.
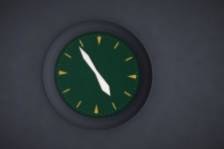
4,54
